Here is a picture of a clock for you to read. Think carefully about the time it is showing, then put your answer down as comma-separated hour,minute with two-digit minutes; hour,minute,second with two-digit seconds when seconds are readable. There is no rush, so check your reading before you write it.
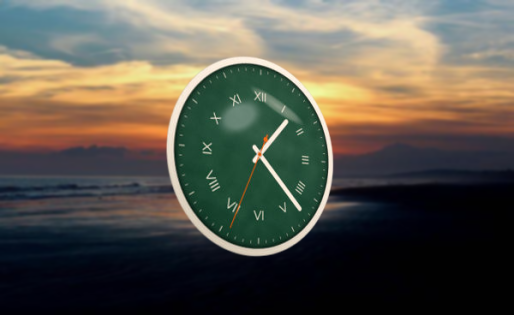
1,22,34
